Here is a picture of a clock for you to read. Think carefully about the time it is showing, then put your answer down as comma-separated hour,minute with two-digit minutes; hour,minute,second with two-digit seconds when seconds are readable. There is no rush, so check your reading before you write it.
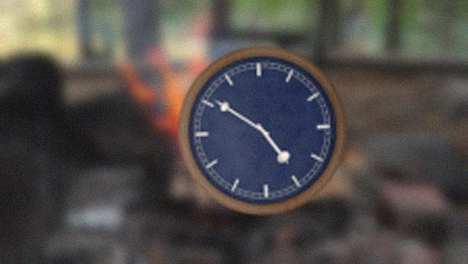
4,51
